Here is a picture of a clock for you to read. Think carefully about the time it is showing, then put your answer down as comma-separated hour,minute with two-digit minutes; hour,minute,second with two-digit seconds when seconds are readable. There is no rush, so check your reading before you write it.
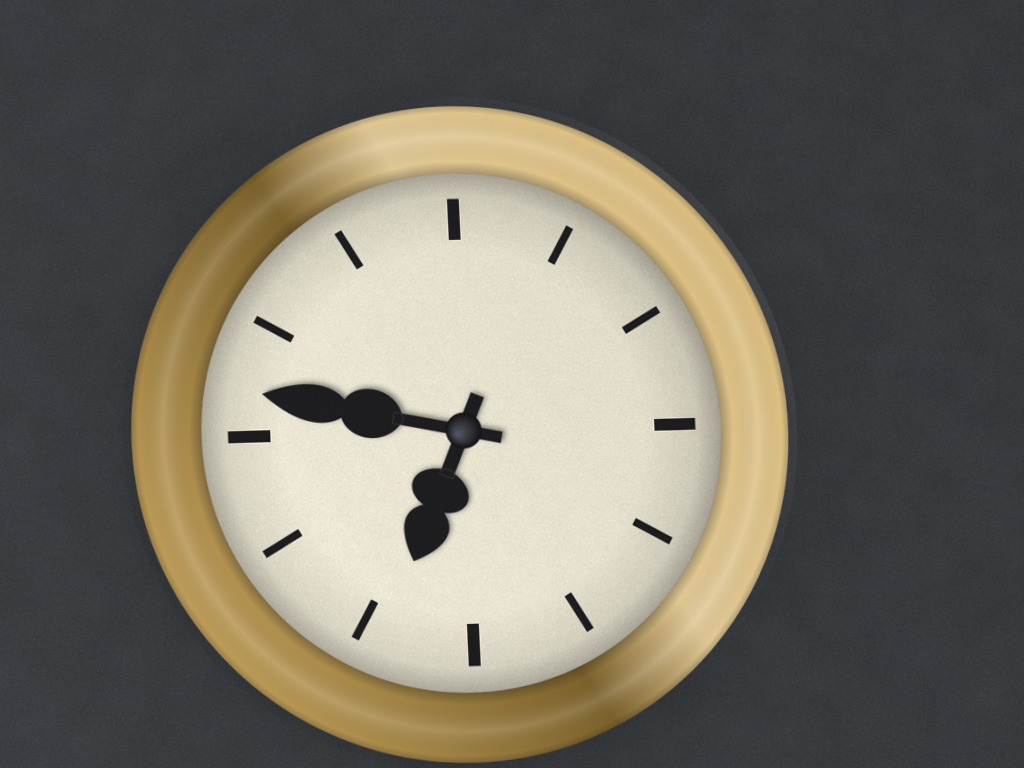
6,47
